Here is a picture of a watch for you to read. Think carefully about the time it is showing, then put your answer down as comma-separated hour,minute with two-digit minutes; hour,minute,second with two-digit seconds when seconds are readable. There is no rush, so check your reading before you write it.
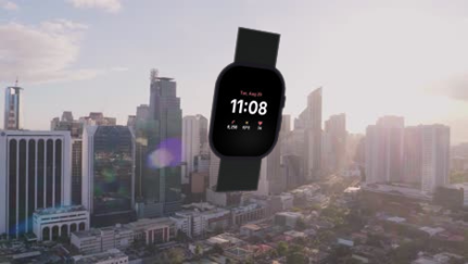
11,08
